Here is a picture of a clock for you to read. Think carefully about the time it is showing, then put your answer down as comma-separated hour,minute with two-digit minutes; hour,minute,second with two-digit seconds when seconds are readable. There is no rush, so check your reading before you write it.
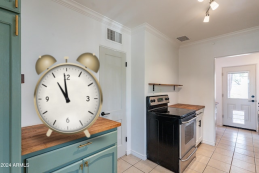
10,59
